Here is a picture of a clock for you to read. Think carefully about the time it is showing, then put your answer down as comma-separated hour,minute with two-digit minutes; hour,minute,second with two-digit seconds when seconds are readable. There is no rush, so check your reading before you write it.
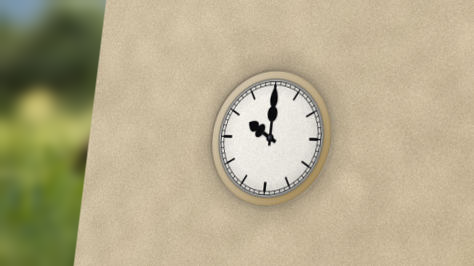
10,00
